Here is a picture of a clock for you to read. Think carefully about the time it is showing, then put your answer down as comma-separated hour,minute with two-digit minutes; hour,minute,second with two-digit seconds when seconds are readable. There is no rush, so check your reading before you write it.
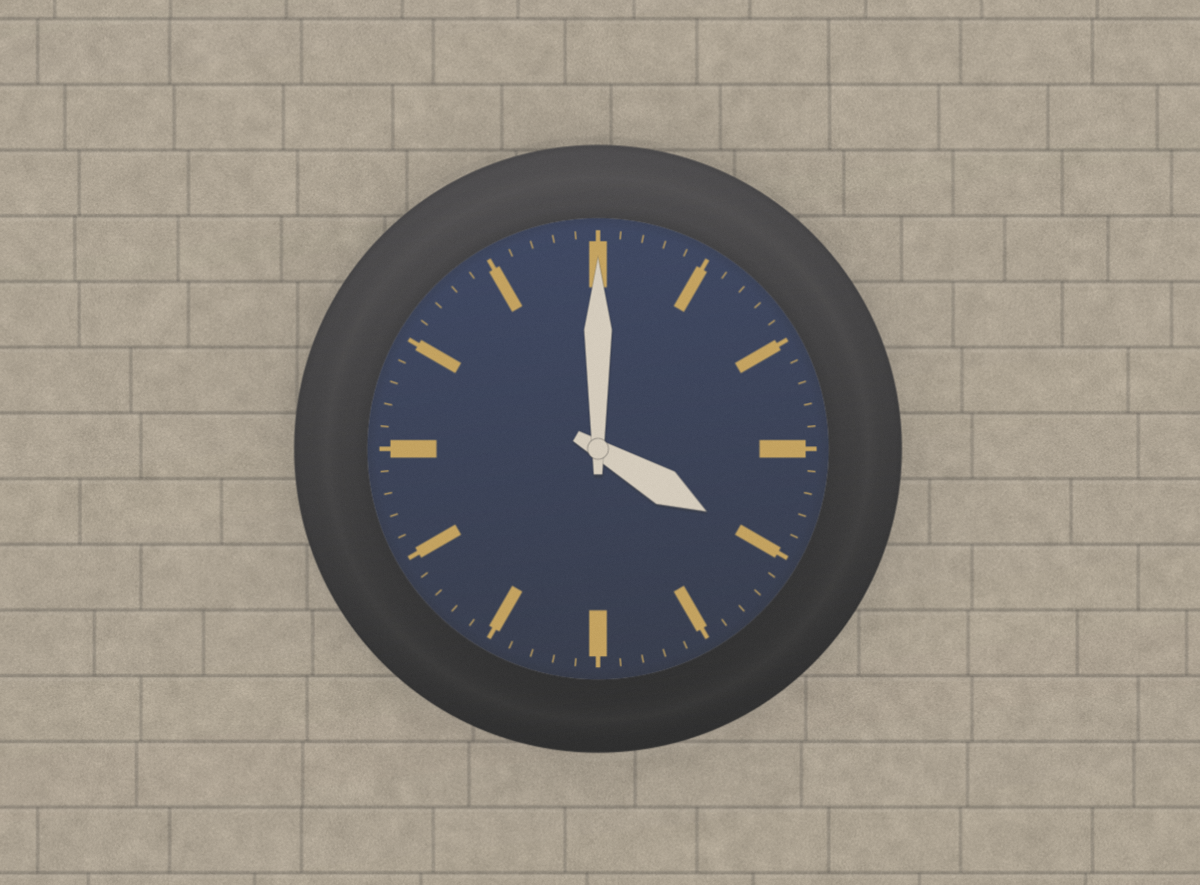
4,00
